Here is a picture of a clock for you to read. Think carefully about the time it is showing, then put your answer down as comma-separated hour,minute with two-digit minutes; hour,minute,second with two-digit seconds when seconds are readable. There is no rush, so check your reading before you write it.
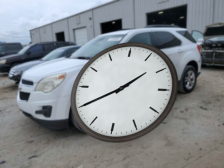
1,40
